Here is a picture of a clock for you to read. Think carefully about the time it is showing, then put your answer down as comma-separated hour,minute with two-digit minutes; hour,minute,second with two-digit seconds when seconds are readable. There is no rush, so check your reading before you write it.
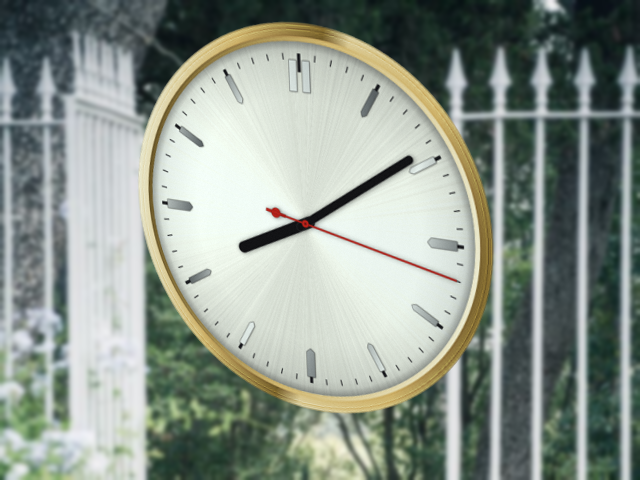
8,09,17
